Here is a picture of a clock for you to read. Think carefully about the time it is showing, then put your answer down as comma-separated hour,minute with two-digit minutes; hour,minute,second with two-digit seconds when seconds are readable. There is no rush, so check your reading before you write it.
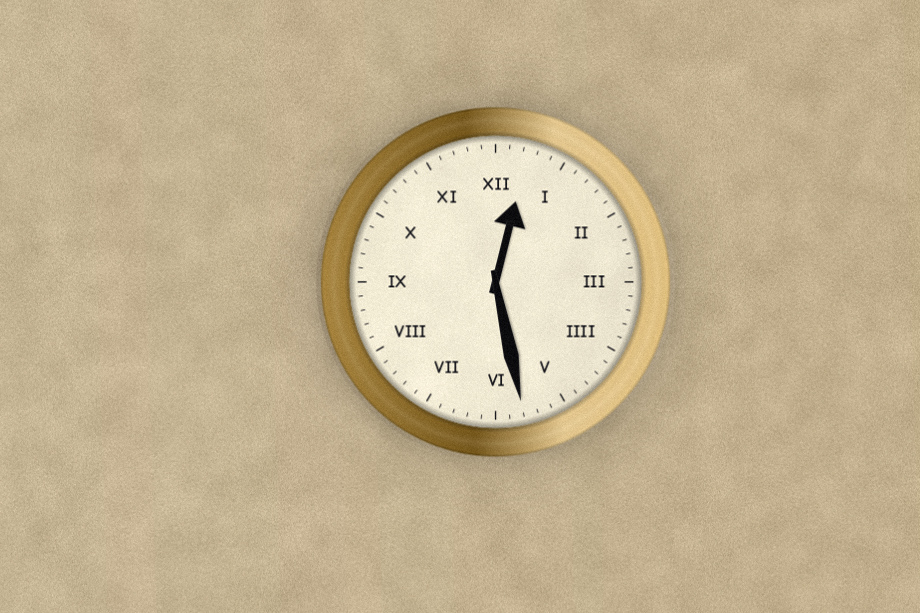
12,28
